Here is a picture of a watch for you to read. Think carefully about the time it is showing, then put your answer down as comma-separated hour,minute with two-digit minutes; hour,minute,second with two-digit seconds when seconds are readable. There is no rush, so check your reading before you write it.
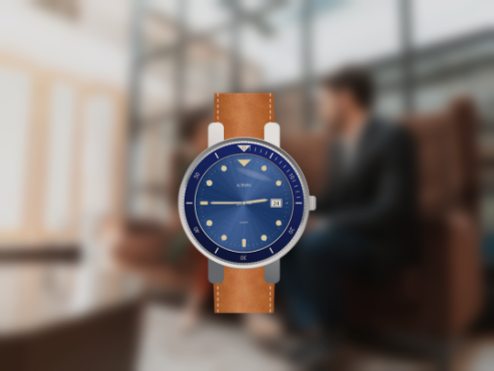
2,45
